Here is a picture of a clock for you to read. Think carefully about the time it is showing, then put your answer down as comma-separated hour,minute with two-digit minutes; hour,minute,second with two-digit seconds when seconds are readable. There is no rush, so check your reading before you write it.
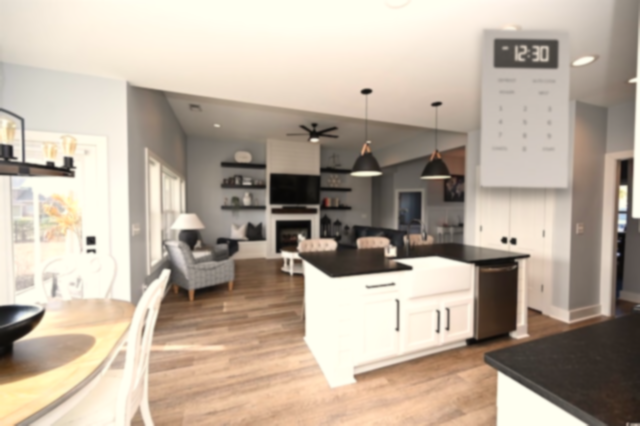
12,30
